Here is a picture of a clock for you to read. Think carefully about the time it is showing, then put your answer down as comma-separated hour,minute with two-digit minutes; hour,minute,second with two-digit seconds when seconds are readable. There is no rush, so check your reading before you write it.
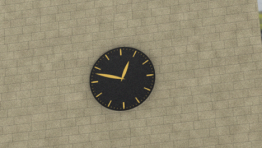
12,48
